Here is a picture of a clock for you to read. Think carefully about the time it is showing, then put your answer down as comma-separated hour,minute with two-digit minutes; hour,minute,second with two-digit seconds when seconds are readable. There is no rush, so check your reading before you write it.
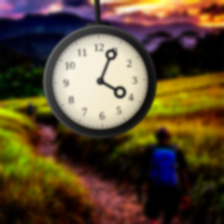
4,04
